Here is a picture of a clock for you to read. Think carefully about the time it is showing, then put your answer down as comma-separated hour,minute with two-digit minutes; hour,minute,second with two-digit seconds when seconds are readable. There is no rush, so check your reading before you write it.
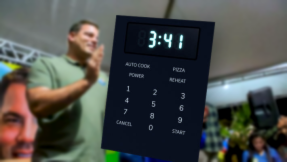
3,41
